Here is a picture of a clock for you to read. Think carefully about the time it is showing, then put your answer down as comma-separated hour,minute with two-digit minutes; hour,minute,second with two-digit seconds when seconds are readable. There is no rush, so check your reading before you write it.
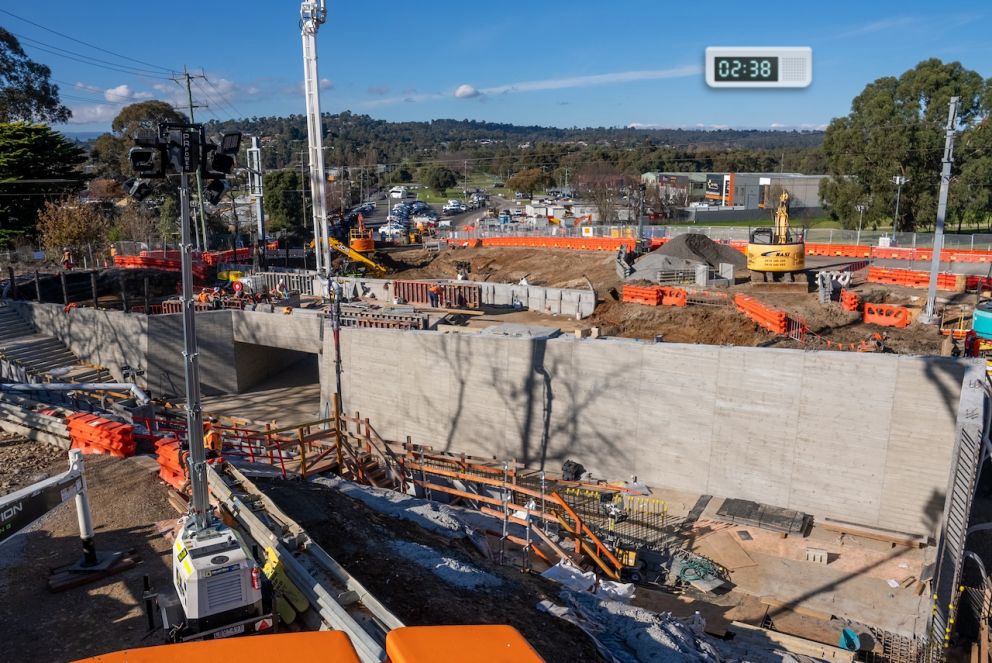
2,38
